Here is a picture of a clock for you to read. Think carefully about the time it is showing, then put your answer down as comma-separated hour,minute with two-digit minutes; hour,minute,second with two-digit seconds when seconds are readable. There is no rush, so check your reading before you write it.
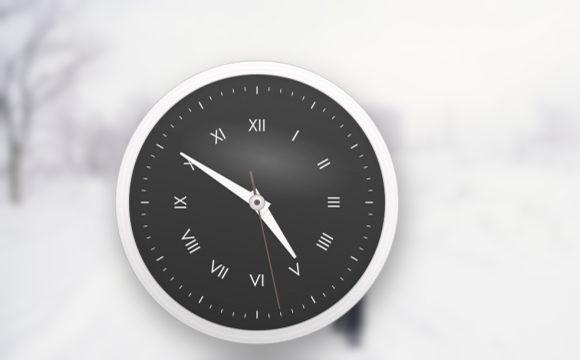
4,50,28
